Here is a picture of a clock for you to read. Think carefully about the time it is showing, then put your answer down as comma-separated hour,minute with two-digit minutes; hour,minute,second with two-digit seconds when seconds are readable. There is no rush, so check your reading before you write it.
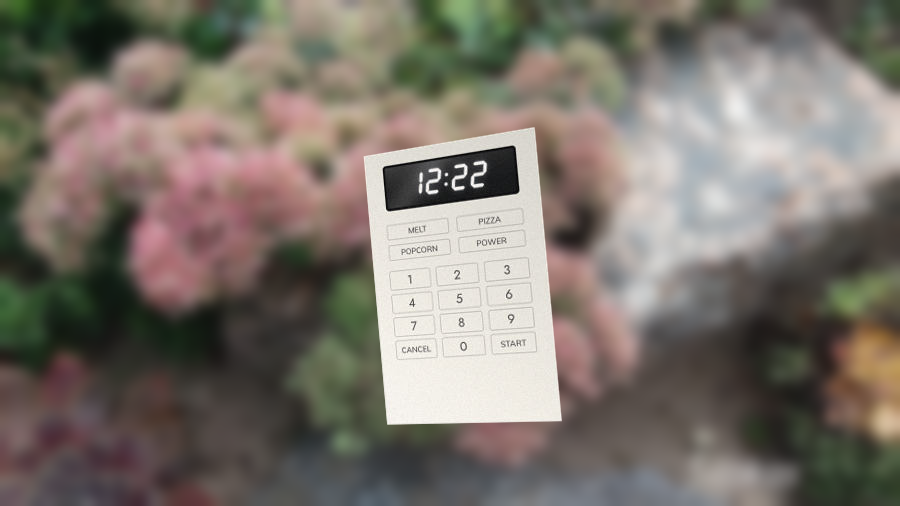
12,22
